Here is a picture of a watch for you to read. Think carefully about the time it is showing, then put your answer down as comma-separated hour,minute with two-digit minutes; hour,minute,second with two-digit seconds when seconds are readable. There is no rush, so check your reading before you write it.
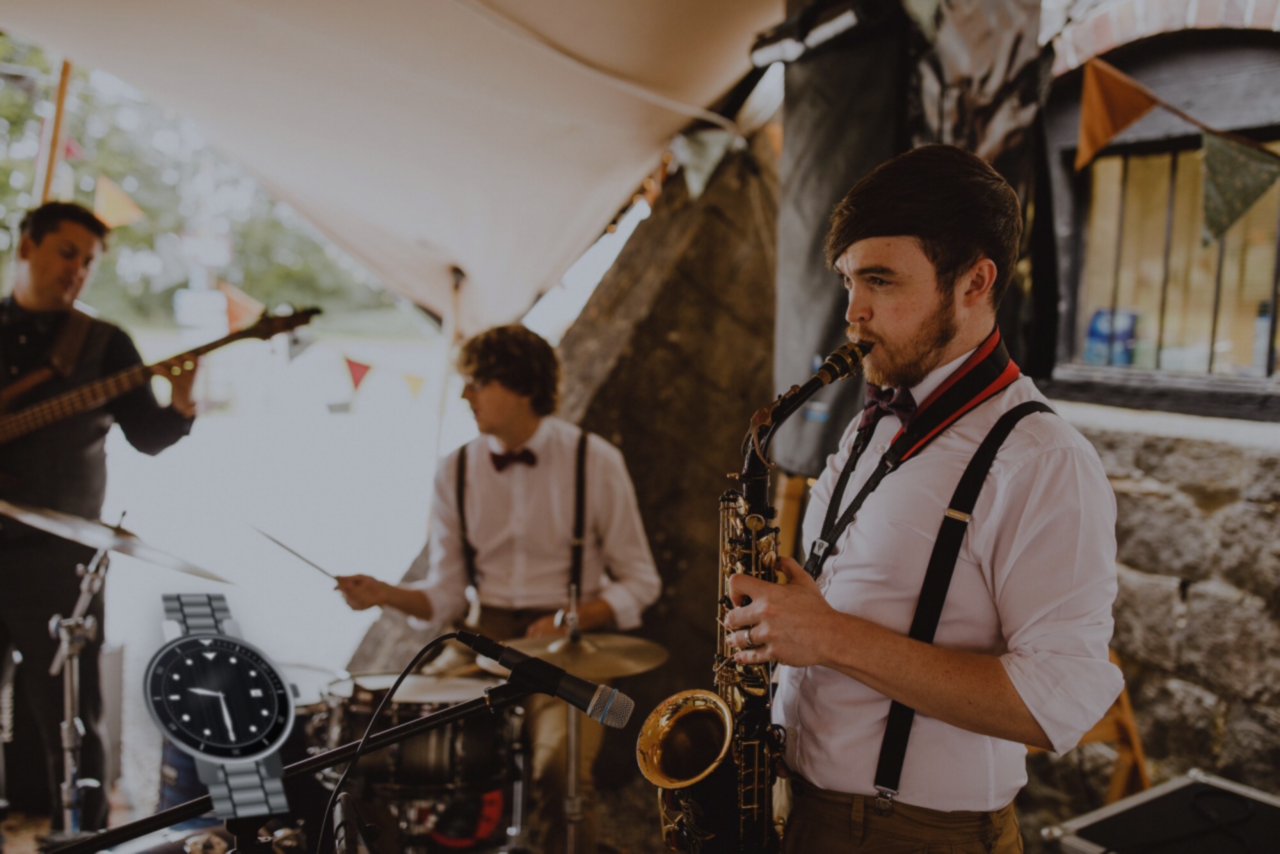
9,30
